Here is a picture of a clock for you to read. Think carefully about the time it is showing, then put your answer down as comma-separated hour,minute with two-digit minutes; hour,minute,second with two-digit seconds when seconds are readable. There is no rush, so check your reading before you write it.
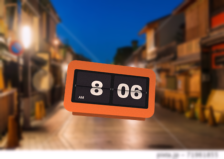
8,06
